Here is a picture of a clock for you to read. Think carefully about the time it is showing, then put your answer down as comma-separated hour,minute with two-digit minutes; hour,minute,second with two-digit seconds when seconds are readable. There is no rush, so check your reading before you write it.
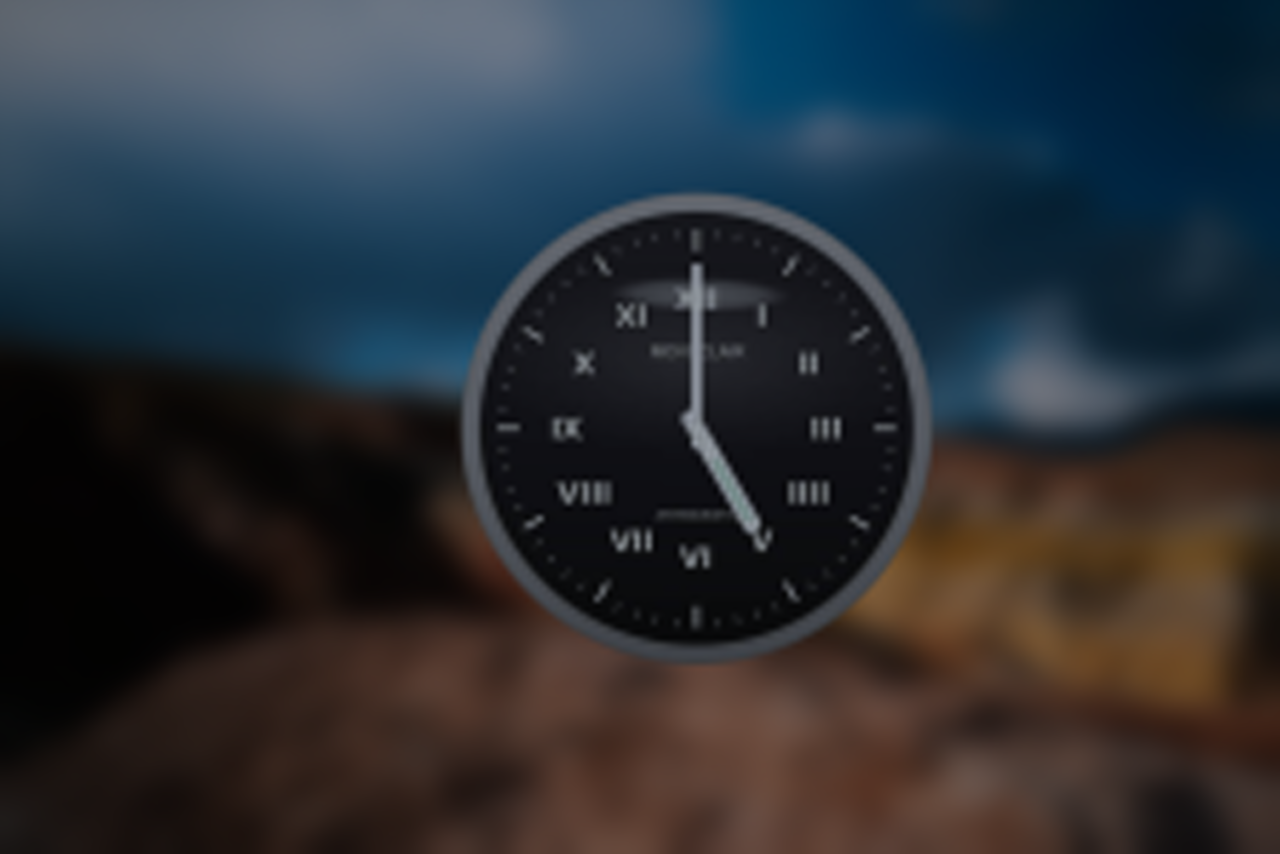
5,00
